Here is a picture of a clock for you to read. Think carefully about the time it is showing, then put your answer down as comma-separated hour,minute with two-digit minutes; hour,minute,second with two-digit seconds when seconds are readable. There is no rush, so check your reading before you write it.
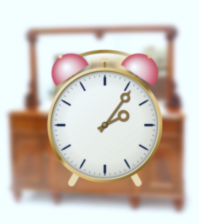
2,06
